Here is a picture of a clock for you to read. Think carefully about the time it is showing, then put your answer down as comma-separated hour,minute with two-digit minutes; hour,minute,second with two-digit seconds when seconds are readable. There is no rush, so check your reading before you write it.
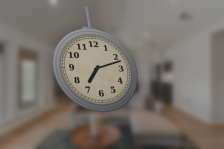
7,12
